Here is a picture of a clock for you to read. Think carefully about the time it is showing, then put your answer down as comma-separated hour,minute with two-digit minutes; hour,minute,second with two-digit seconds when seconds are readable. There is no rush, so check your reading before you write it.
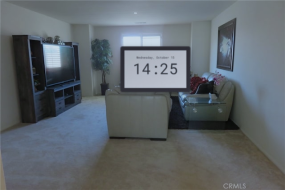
14,25
